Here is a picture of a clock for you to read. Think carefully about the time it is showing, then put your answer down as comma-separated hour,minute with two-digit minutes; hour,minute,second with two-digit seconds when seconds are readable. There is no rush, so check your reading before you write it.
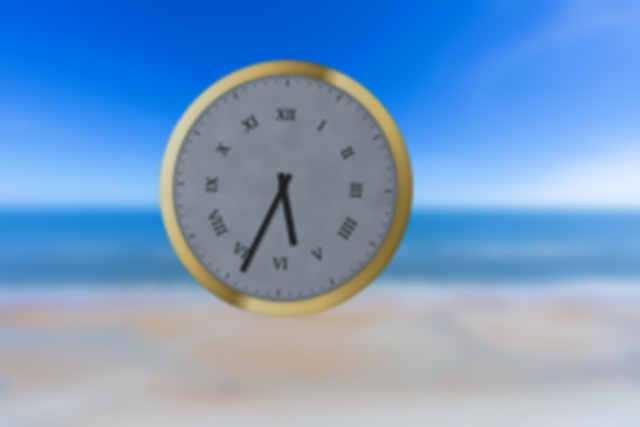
5,34
